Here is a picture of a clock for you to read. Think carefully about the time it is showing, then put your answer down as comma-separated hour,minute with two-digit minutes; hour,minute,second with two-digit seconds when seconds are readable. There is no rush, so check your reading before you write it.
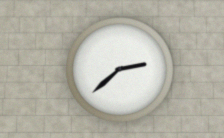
2,38
